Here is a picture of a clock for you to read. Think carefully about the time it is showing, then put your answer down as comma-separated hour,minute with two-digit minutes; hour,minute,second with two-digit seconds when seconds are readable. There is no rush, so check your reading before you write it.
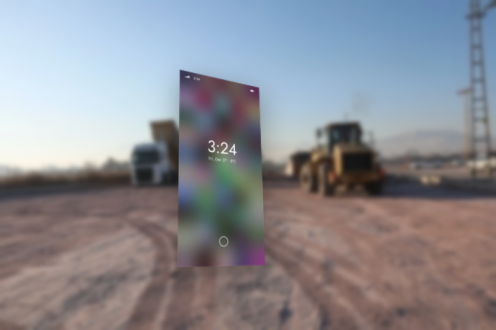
3,24
